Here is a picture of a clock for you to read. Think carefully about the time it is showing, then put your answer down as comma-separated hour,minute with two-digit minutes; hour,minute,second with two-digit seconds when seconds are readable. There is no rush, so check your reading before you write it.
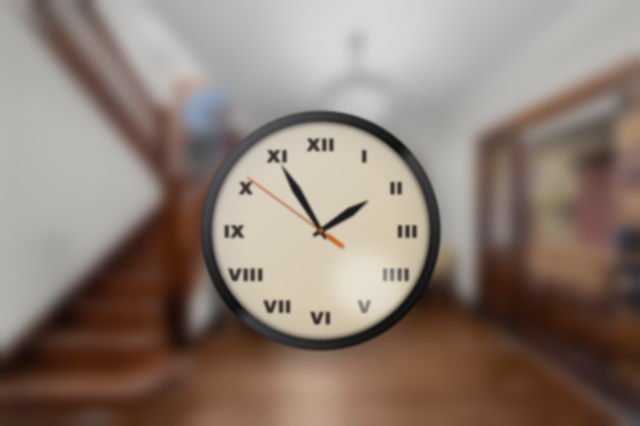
1,54,51
